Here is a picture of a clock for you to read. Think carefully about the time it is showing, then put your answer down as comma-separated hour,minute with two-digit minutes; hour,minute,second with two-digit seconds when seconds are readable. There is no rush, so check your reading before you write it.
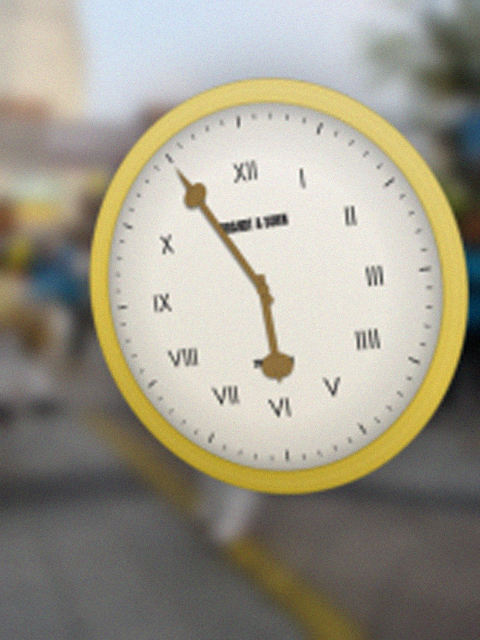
5,55
